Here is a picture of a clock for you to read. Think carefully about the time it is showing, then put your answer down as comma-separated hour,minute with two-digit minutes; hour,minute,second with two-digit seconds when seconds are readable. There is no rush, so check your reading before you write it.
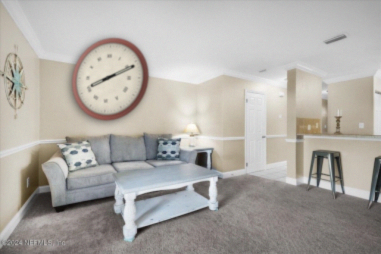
8,11
